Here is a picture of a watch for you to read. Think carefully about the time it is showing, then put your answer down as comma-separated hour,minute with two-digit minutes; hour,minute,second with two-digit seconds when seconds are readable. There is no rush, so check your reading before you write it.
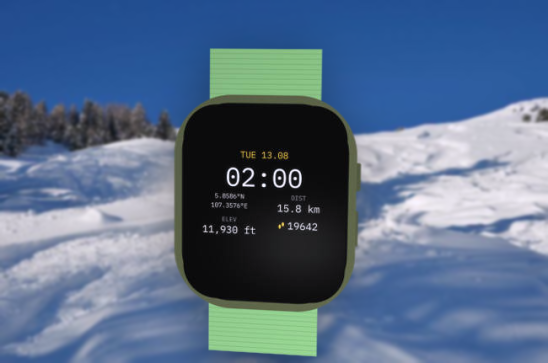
2,00
